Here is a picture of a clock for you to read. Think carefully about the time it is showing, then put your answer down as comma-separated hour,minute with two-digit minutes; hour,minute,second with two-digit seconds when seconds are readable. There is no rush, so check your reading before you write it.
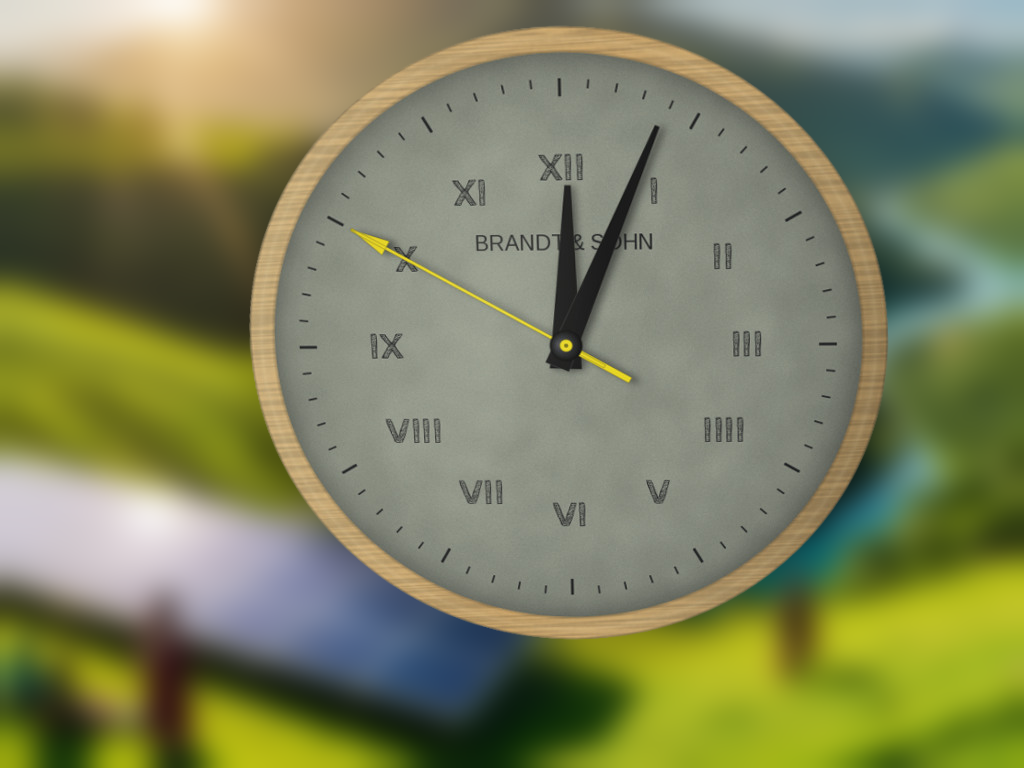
12,03,50
